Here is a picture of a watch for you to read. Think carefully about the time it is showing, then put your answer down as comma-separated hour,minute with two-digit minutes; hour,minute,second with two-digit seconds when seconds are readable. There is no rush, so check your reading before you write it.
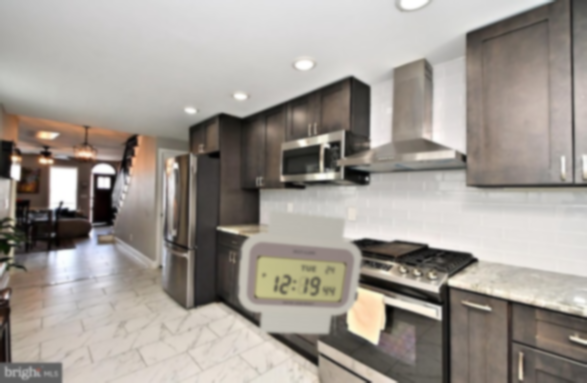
12,19
